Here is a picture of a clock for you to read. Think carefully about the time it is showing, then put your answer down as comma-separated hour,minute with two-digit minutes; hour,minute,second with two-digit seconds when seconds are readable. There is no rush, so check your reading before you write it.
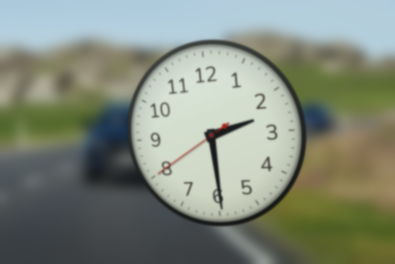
2,29,40
